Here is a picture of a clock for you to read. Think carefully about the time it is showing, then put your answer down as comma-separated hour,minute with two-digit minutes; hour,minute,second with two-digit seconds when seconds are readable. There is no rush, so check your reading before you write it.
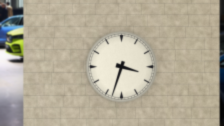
3,33
